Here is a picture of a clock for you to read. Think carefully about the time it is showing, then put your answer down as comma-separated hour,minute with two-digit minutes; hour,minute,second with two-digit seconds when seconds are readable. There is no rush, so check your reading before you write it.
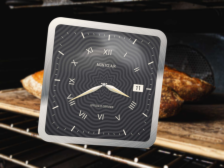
3,40
